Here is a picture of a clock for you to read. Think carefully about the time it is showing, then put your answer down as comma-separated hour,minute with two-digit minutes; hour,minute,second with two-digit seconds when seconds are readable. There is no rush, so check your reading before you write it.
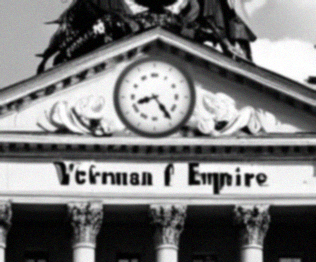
8,24
